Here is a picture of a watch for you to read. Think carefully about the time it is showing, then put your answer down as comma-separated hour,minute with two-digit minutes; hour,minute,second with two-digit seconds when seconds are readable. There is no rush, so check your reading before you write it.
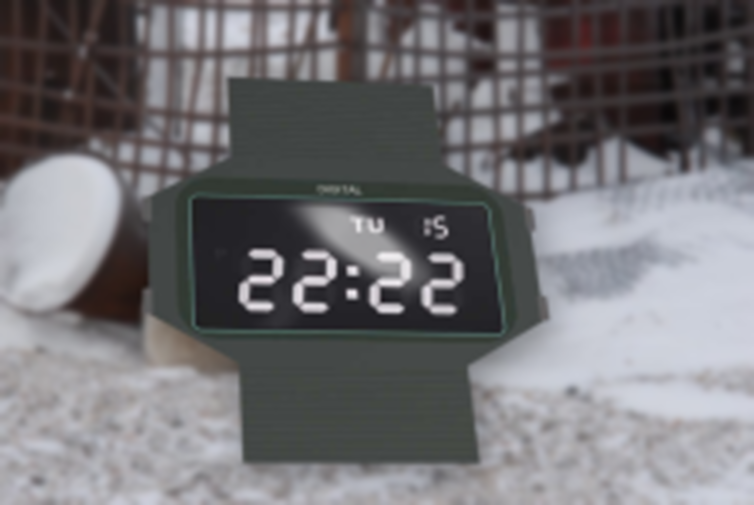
22,22
